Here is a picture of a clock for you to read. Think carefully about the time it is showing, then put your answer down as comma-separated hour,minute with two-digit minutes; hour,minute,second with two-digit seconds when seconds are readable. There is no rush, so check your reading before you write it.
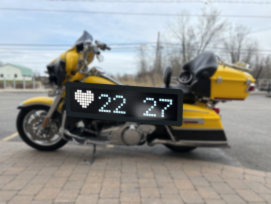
22,27
